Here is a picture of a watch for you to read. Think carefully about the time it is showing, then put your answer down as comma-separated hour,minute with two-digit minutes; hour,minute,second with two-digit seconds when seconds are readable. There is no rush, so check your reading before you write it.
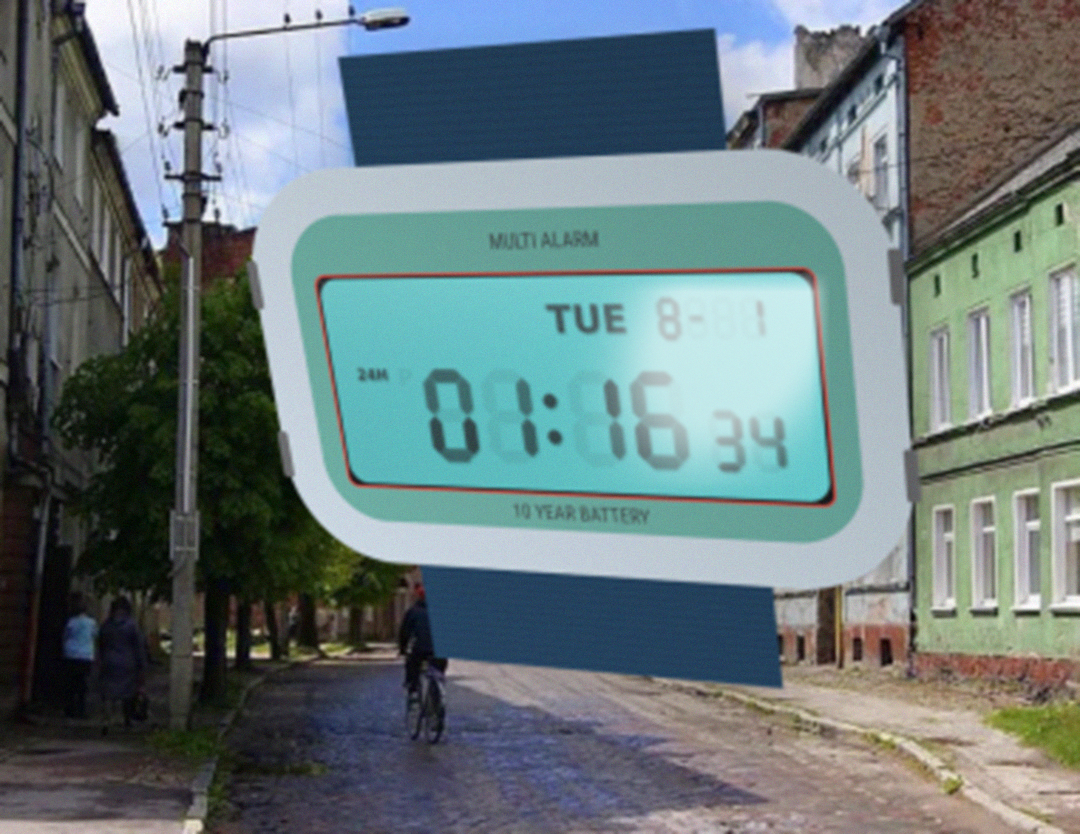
1,16,34
